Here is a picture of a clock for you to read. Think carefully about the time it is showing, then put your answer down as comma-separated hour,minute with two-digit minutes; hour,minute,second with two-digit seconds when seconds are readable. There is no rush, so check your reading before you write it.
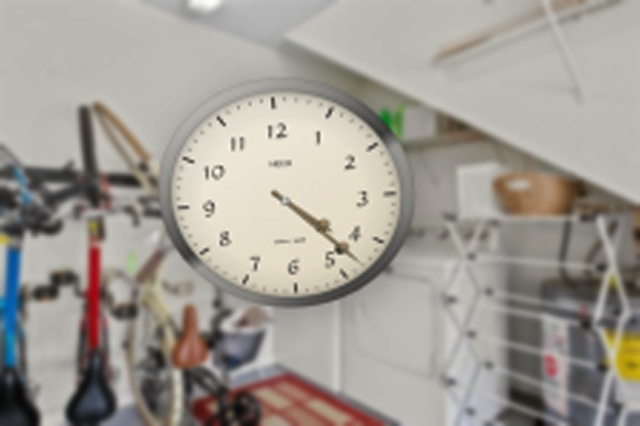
4,23
